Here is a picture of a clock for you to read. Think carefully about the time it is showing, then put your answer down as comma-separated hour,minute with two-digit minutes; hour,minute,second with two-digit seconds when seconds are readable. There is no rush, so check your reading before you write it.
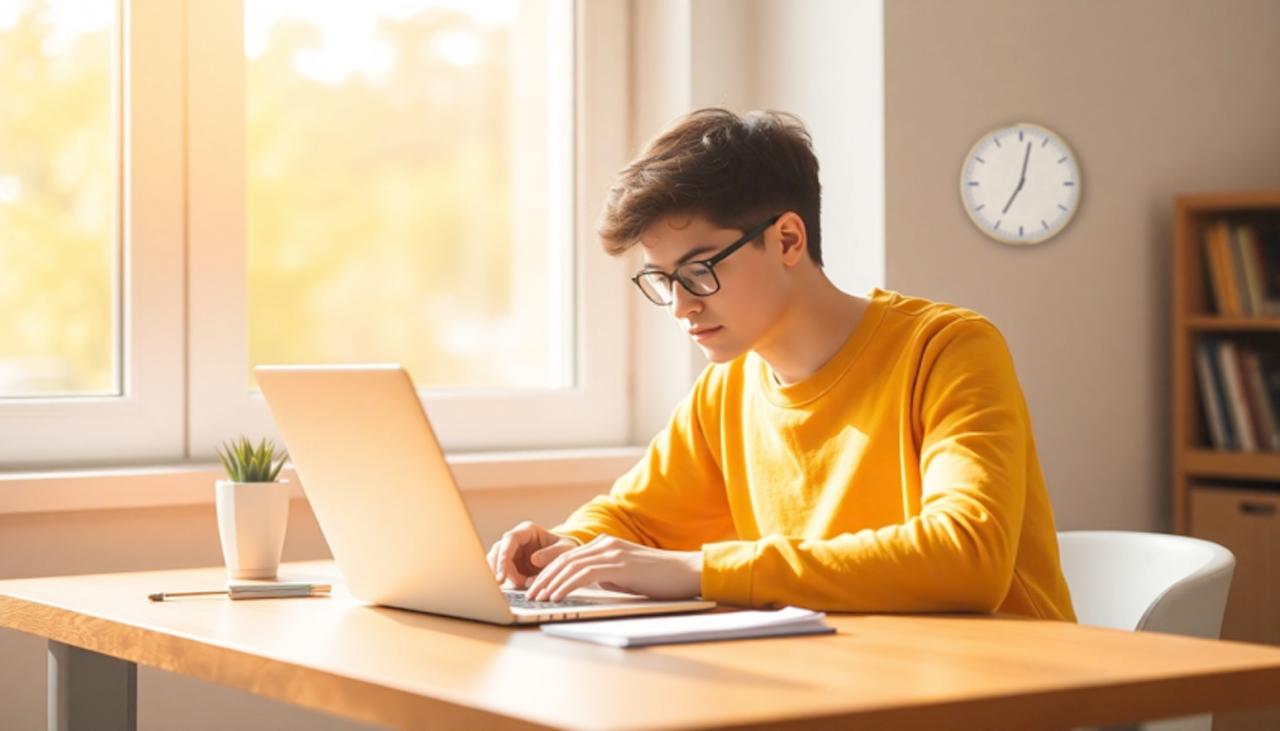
7,02
